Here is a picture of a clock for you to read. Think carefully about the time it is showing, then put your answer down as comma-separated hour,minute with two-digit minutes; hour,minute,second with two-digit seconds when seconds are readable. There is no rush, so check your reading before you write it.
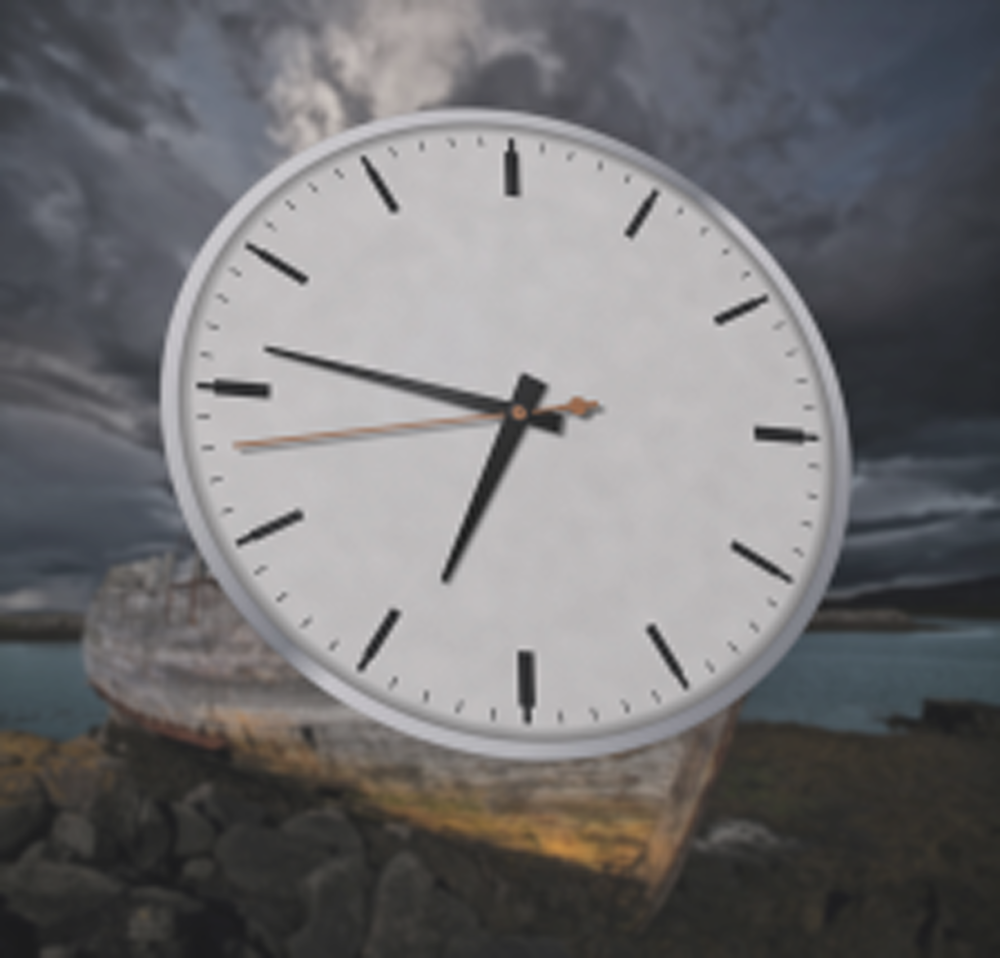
6,46,43
